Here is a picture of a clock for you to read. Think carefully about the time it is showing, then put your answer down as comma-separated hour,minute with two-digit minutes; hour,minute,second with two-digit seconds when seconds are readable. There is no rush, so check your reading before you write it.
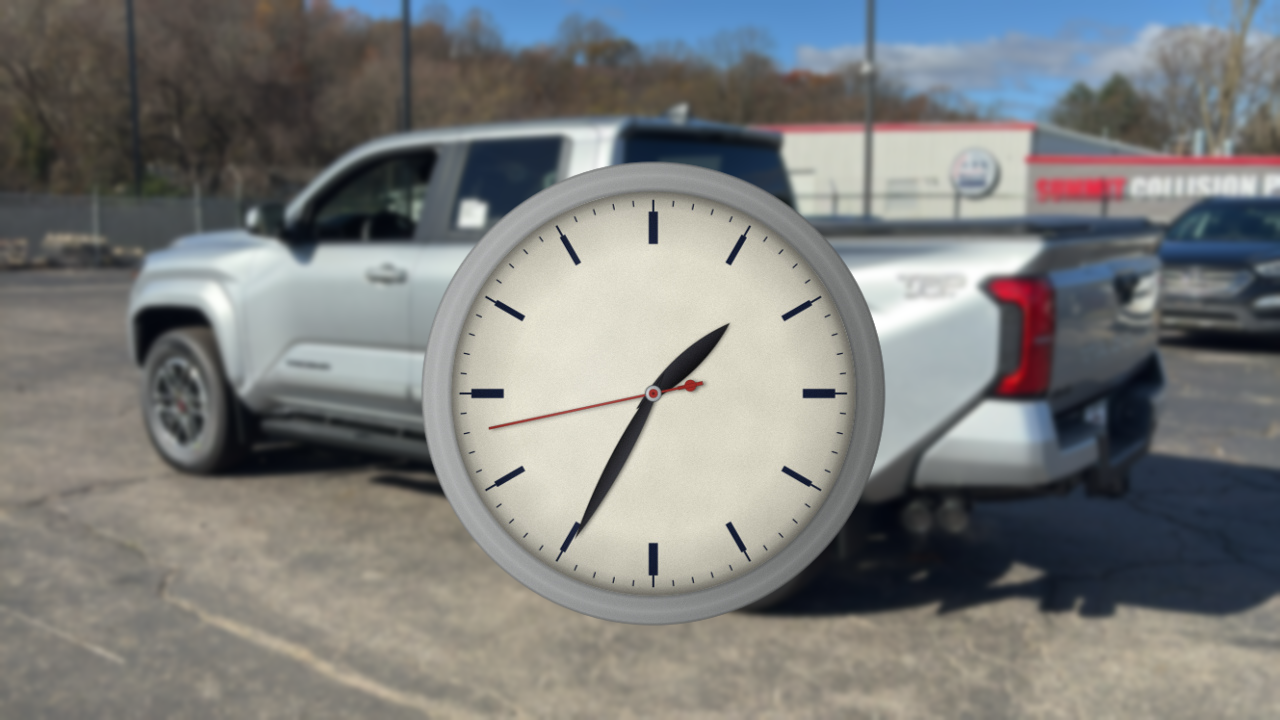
1,34,43
